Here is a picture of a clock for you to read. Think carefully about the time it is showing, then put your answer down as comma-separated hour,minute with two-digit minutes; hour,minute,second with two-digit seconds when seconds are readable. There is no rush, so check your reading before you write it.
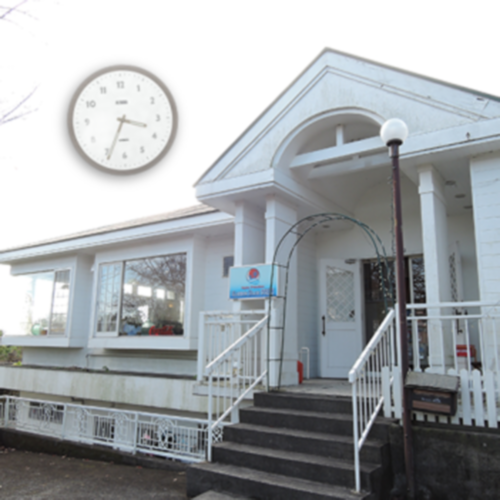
3,34
